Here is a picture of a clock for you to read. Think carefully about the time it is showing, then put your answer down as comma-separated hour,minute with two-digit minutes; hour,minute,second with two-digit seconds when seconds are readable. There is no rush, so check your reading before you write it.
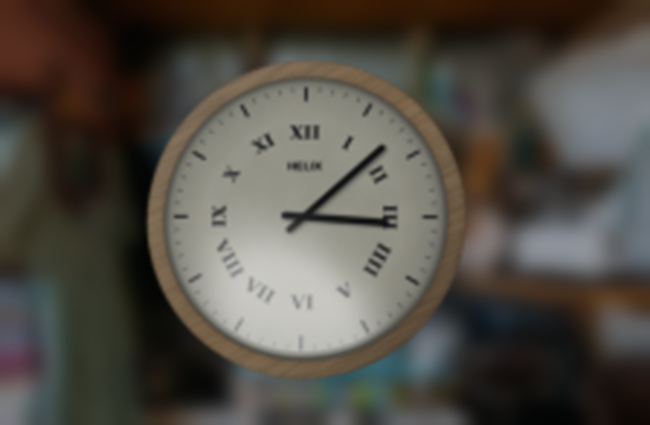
3,08
